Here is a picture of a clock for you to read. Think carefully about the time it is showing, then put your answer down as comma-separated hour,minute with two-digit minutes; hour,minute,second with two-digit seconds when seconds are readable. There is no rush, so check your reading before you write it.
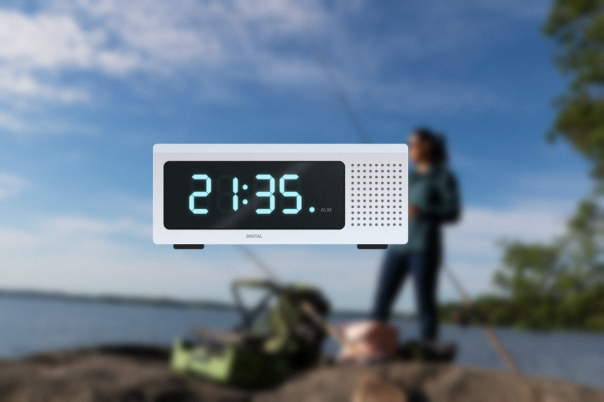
21,35
